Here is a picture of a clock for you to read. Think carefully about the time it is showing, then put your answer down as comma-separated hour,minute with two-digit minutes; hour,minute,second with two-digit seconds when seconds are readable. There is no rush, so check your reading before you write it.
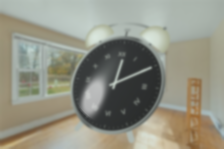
12,10
